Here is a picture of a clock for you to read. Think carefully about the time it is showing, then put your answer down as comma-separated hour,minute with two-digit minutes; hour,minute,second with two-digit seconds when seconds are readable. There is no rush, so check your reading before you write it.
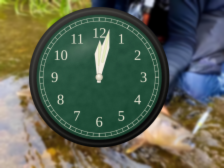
12,02
